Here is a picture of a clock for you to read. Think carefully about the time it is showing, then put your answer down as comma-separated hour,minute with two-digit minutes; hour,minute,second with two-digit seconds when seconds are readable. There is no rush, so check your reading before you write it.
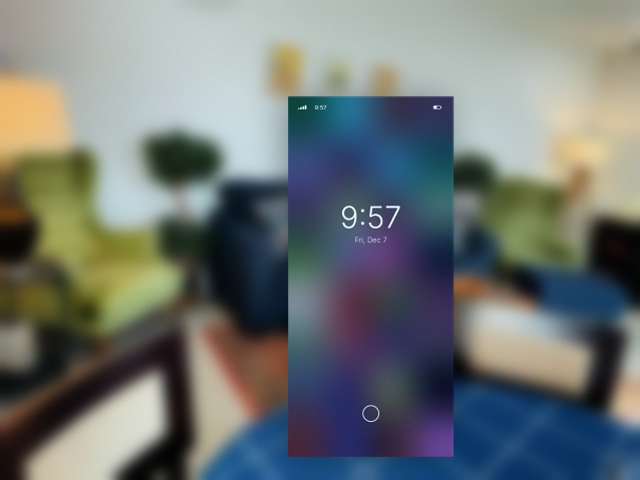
9,57
